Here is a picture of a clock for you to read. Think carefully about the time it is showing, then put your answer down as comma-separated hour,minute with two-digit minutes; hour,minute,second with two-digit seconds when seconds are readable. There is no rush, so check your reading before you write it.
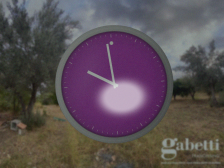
9,59
